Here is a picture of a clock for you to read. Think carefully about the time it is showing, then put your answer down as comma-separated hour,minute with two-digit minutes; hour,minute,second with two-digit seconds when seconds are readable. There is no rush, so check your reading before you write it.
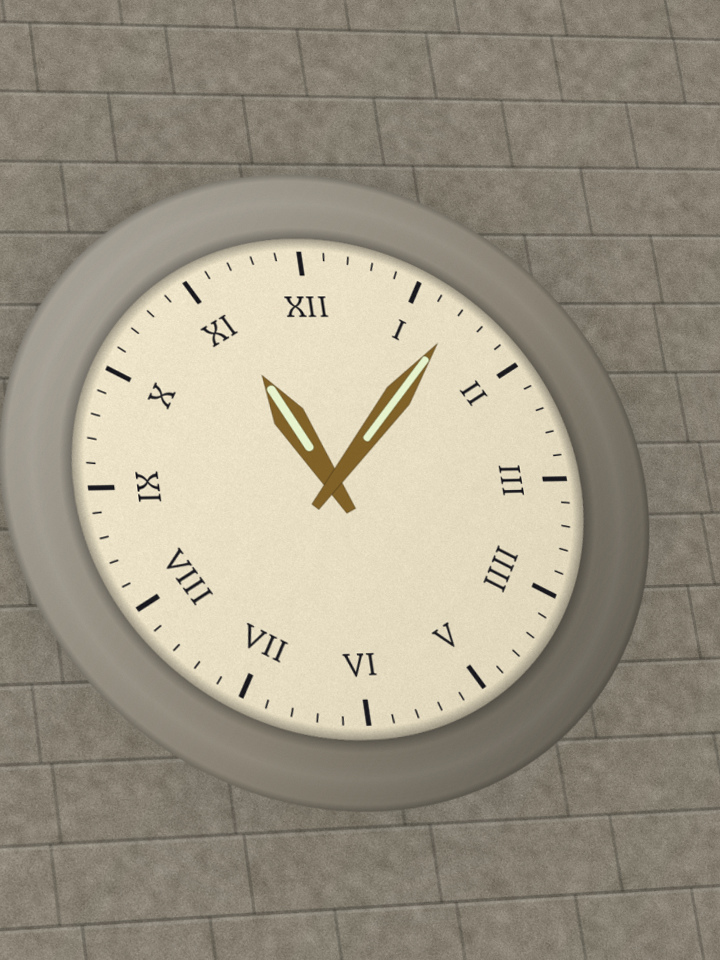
11,07
